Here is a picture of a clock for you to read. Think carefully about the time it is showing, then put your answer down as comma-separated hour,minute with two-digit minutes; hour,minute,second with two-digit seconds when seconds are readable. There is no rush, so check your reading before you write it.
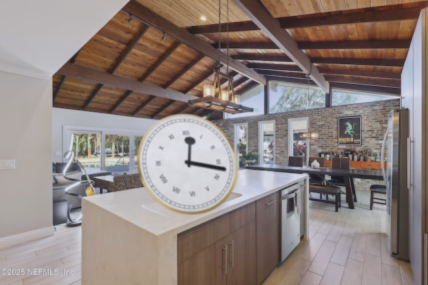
12,17
